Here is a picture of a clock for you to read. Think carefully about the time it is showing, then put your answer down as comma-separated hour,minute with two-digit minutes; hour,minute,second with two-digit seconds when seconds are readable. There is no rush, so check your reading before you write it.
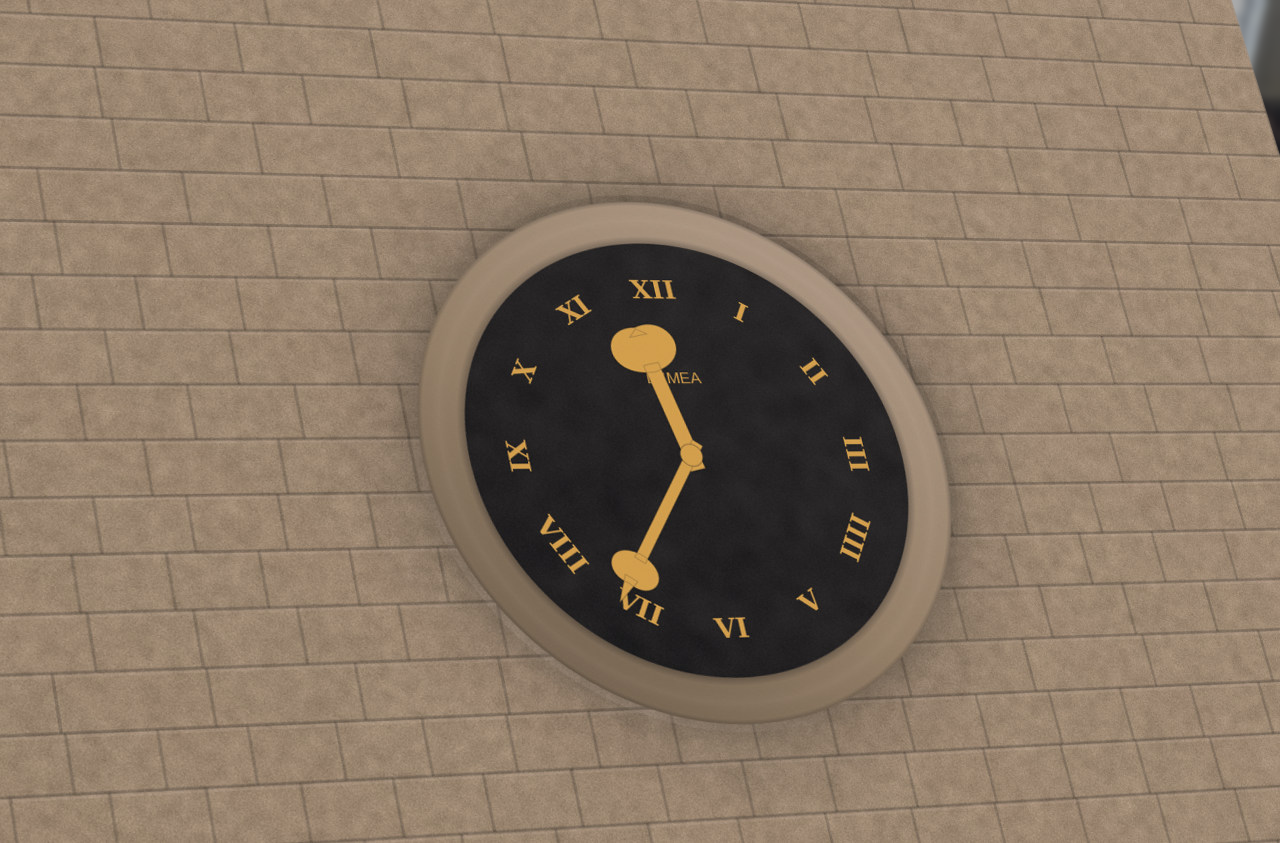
11,36
